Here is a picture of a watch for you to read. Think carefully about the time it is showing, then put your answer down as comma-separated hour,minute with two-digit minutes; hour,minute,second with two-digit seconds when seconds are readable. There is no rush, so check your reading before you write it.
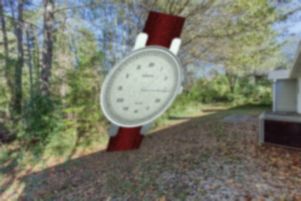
1,15
